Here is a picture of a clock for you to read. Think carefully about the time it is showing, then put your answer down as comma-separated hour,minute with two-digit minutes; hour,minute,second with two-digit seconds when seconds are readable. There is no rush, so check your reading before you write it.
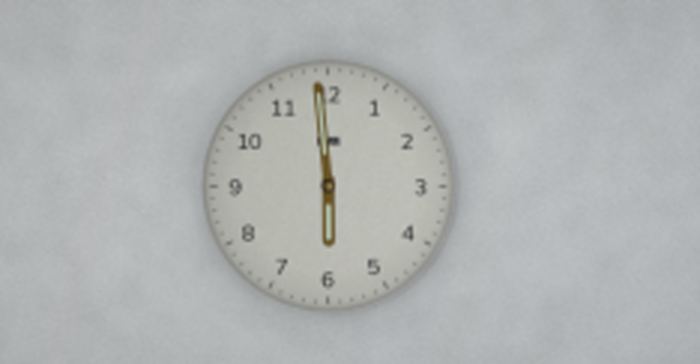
5,59
